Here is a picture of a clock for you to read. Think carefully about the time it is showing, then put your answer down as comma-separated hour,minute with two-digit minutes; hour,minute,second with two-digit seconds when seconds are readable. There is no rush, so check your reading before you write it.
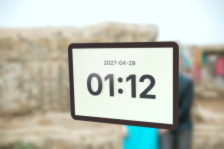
1,12
